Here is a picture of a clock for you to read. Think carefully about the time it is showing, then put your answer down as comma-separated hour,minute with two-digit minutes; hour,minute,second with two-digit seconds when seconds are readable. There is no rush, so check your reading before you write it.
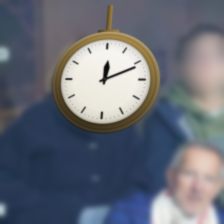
12,11
